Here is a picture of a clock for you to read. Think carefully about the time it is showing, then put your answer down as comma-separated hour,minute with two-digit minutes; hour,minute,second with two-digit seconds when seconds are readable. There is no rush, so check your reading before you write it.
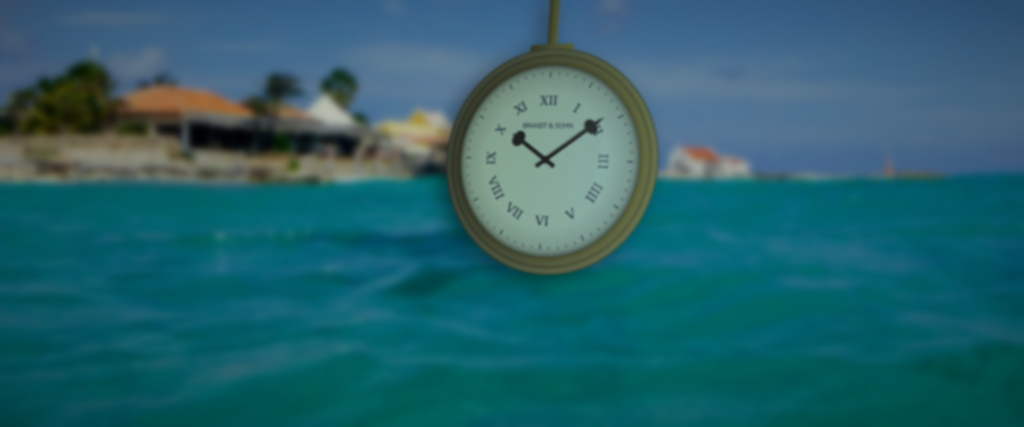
10,09
